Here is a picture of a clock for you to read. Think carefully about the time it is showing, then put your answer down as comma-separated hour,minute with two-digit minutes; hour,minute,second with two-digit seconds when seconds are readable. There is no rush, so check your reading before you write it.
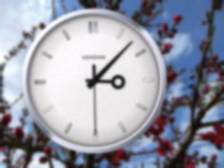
3,07,30
